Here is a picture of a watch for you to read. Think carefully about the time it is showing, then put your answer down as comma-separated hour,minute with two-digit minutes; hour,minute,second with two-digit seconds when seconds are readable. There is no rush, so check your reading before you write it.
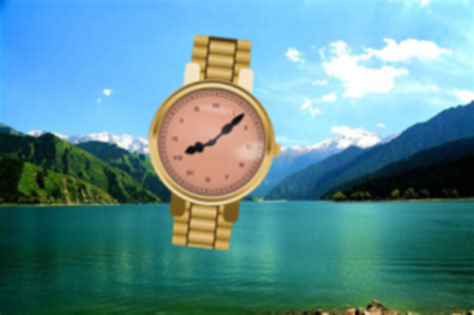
8,07
